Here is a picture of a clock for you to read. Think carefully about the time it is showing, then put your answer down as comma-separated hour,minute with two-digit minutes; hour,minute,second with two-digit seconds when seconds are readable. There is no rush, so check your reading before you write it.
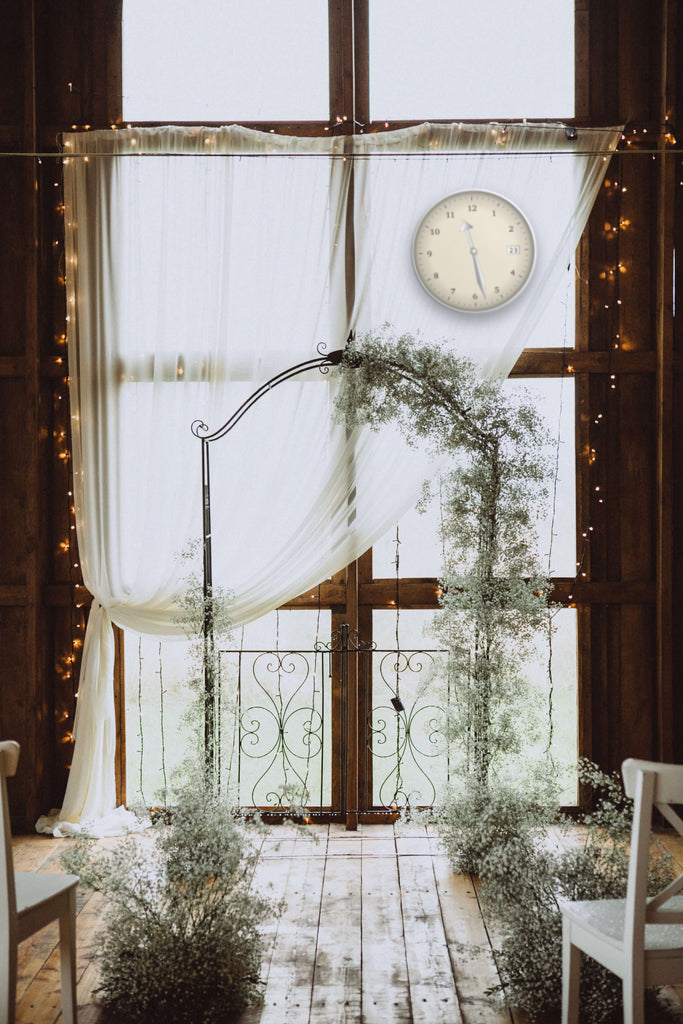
11,28
